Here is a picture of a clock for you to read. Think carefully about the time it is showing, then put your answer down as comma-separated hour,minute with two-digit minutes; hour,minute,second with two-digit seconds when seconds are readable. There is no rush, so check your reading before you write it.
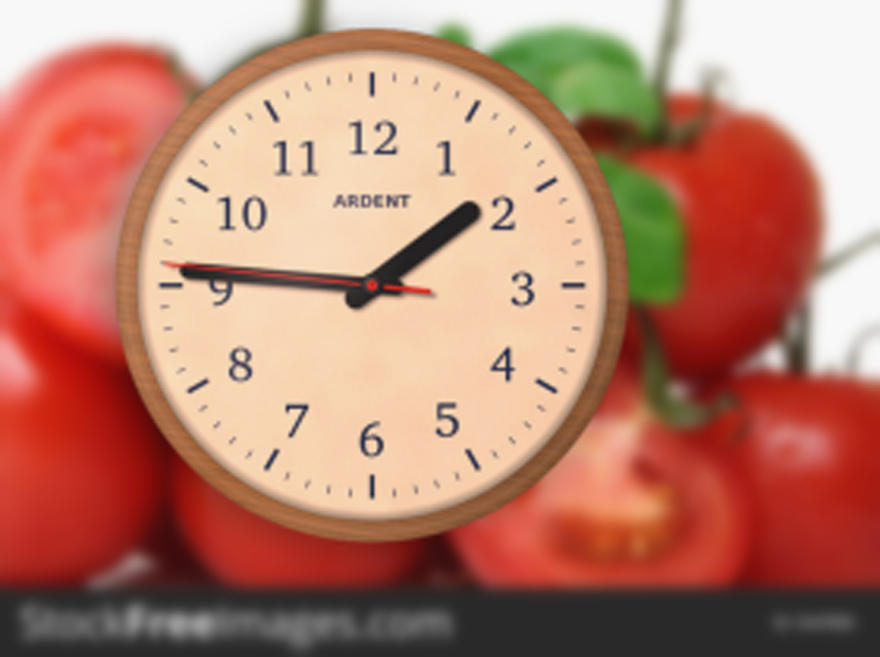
1,45,46
